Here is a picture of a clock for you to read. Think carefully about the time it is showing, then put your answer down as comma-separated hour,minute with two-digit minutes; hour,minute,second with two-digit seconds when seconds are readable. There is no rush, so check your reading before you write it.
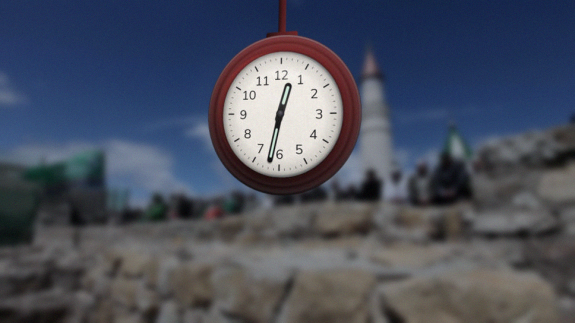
12,32
